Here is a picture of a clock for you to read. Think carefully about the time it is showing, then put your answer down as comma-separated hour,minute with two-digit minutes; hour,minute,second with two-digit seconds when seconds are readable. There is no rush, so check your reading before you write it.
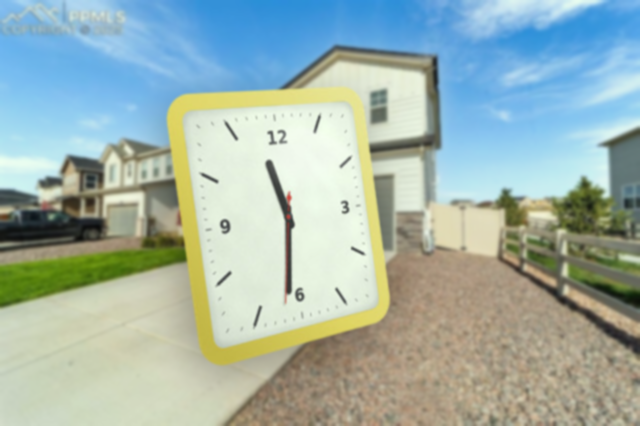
11,31,32
